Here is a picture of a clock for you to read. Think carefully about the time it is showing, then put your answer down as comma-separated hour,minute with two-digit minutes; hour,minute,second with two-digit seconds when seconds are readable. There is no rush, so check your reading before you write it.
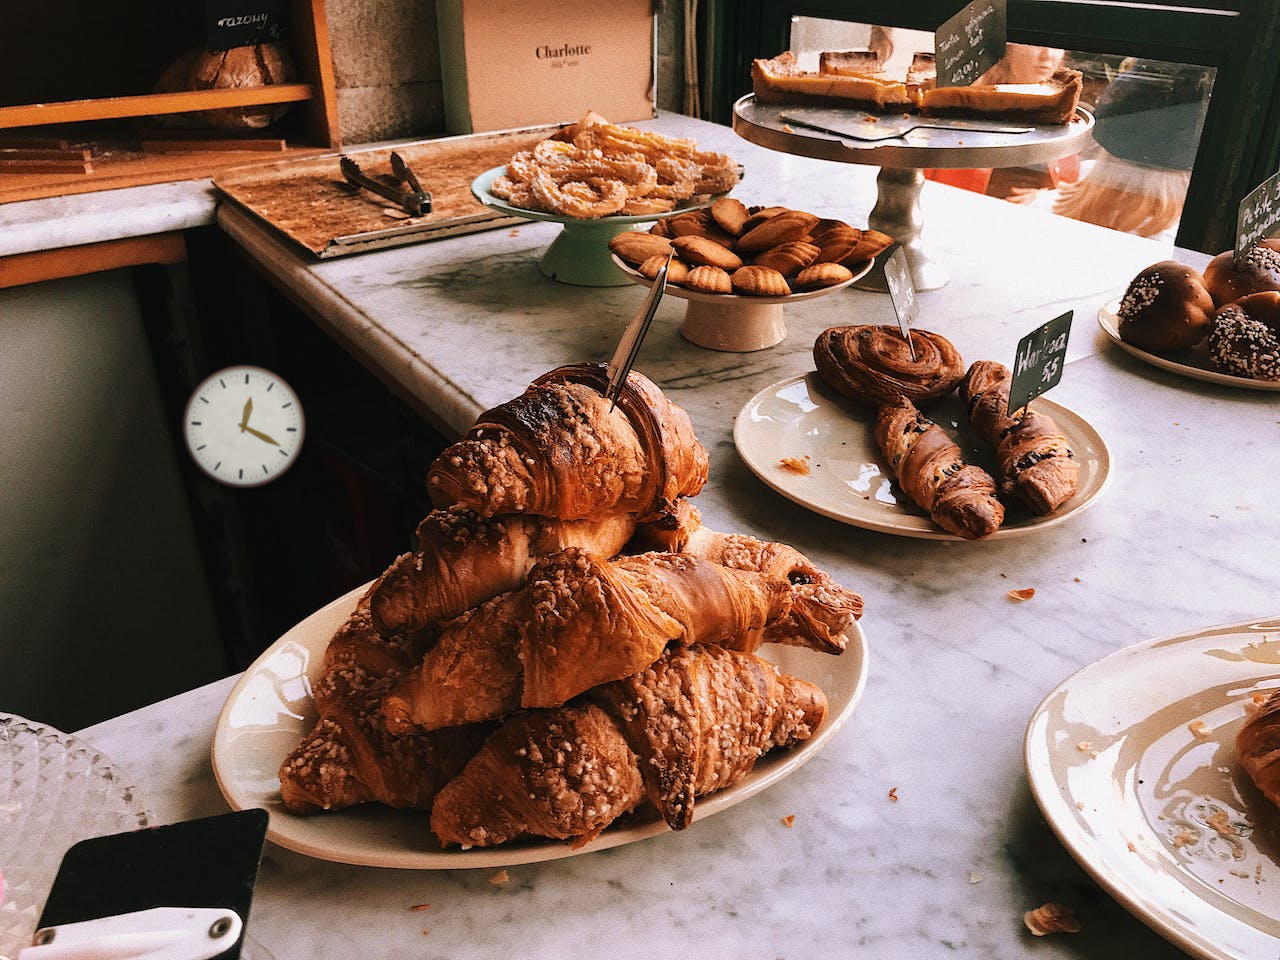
12,19
